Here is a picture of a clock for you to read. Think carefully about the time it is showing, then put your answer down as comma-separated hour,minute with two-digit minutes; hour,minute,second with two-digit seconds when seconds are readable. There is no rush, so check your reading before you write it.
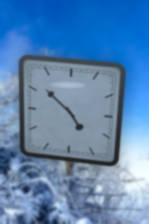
4,52
